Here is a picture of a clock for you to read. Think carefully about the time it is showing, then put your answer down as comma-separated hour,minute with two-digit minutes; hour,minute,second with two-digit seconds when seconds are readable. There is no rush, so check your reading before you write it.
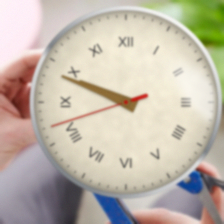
9,48,42
